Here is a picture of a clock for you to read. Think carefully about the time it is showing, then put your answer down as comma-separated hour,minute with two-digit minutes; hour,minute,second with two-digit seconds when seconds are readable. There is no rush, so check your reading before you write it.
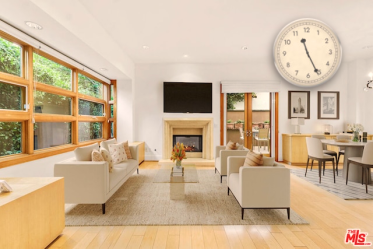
11,26
